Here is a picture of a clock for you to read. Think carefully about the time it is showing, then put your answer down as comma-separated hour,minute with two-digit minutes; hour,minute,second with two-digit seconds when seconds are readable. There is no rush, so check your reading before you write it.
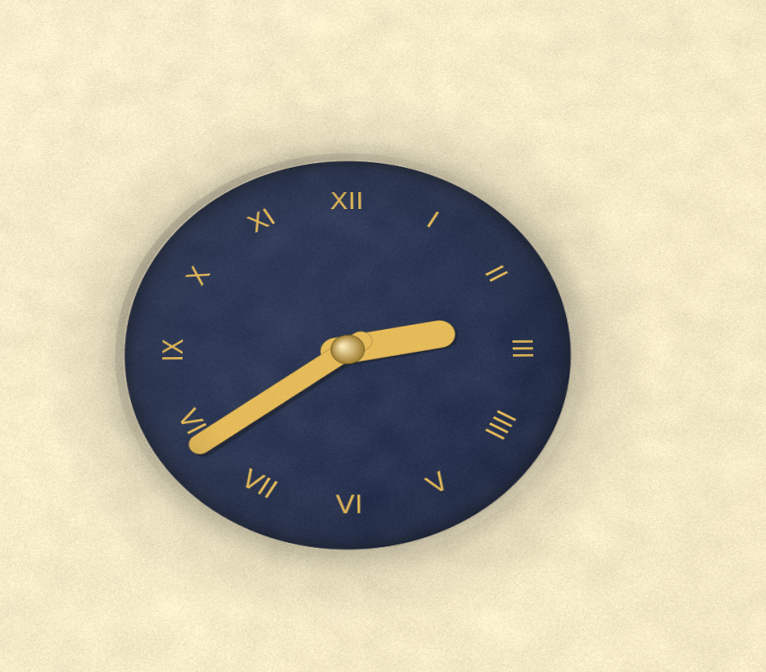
2,39
